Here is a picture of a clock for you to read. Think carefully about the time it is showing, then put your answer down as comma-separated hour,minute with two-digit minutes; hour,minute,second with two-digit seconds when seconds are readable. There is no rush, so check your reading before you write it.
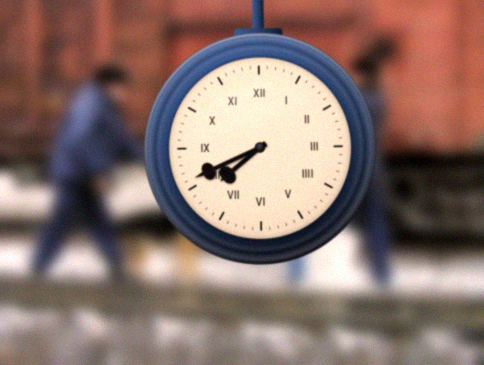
7,41
